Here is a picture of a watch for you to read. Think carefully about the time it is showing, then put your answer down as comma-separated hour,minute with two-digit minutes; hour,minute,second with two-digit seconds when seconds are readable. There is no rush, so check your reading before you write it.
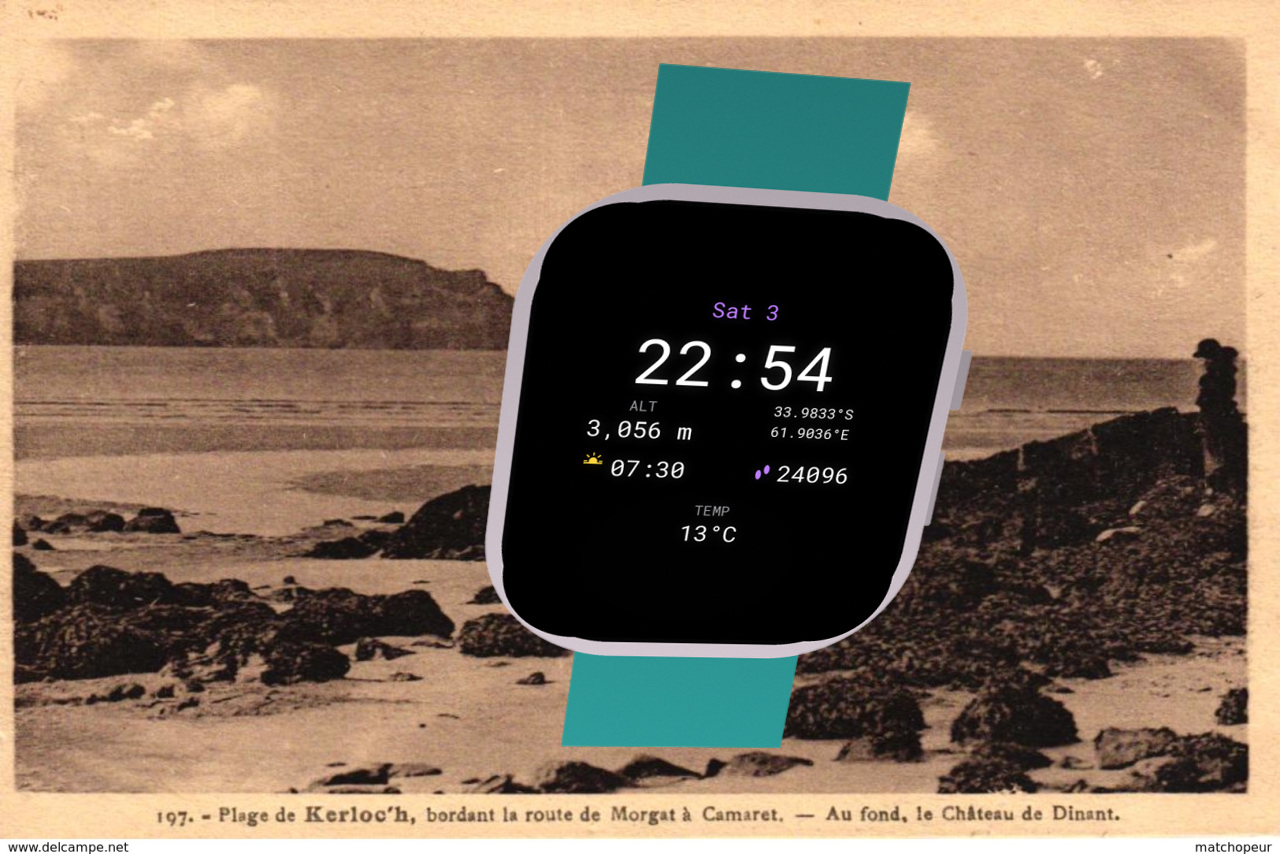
22,54
